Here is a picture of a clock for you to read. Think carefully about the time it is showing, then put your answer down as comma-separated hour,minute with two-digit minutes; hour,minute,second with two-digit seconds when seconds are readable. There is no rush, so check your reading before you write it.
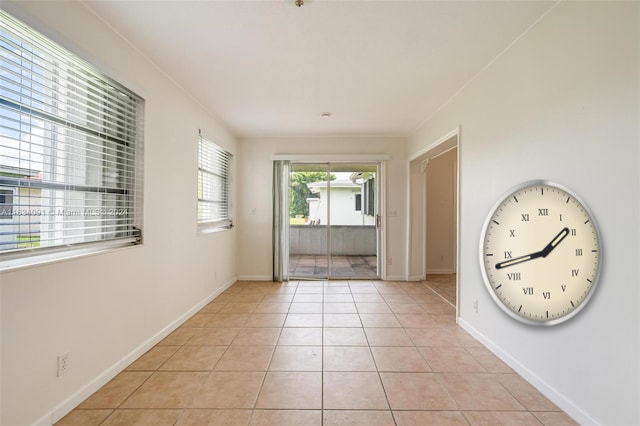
1,43
